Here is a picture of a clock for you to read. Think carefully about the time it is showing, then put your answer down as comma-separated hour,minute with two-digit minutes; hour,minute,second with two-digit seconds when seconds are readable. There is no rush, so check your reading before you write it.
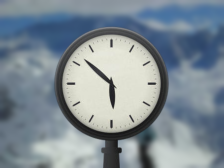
5,52
